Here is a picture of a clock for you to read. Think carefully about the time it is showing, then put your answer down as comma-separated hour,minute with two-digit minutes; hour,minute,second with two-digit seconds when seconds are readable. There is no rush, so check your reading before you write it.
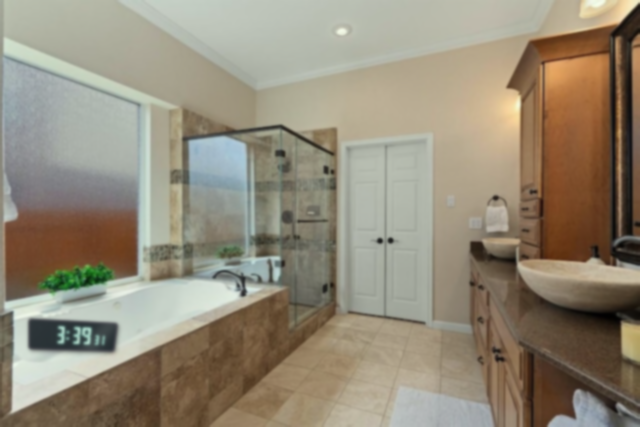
3,39
